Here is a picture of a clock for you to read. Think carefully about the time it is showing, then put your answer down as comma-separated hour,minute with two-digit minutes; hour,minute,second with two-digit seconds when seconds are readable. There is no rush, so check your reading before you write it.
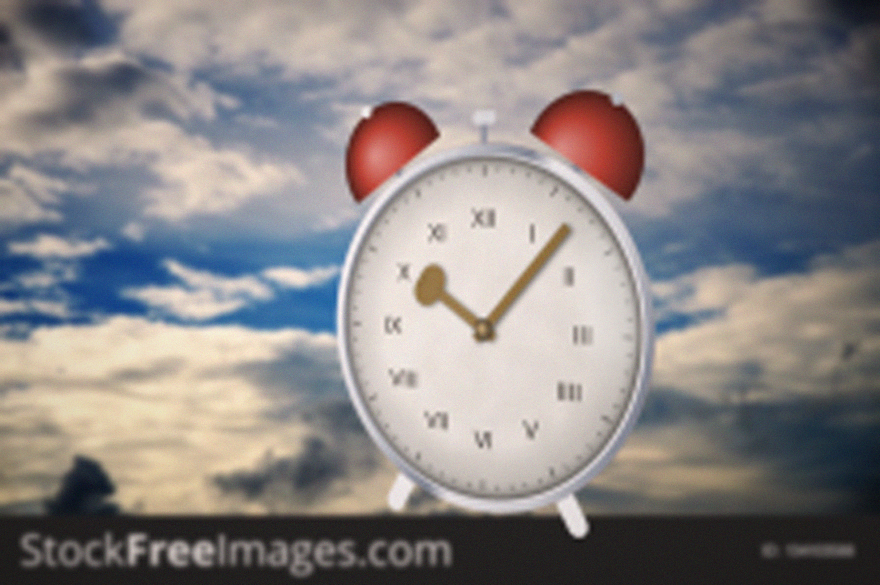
10,07
